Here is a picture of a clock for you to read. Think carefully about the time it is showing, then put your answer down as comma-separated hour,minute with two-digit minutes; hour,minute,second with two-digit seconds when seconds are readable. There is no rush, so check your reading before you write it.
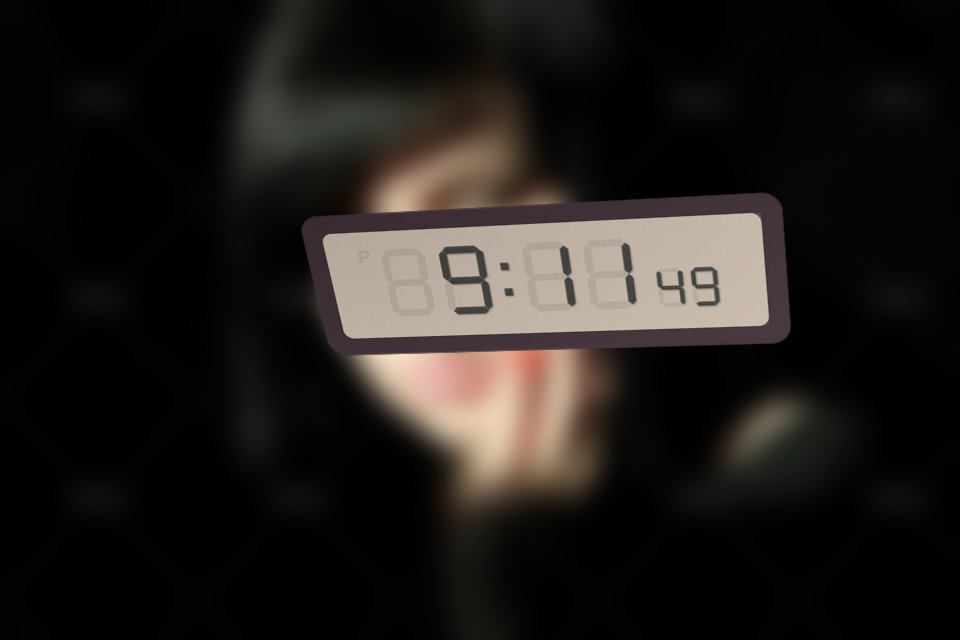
9,11,49
